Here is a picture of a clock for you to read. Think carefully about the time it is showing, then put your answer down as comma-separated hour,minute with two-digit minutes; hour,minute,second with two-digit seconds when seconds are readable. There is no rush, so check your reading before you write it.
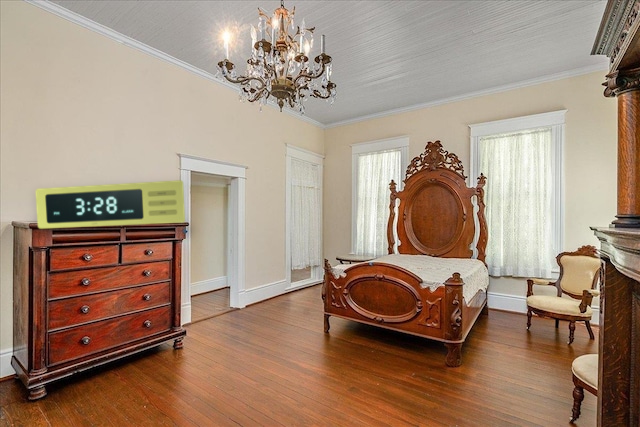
3,28
